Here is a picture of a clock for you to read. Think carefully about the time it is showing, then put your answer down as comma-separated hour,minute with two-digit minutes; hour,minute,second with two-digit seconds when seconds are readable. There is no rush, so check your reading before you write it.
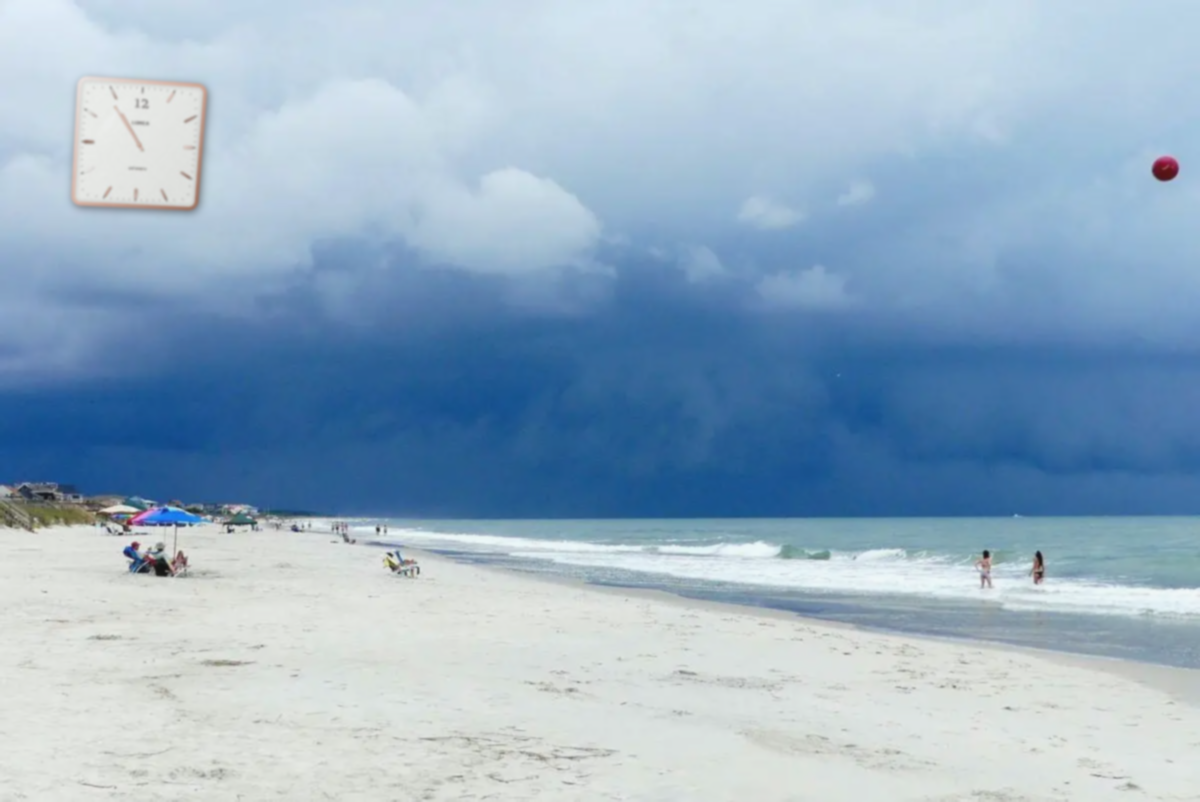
10,54
